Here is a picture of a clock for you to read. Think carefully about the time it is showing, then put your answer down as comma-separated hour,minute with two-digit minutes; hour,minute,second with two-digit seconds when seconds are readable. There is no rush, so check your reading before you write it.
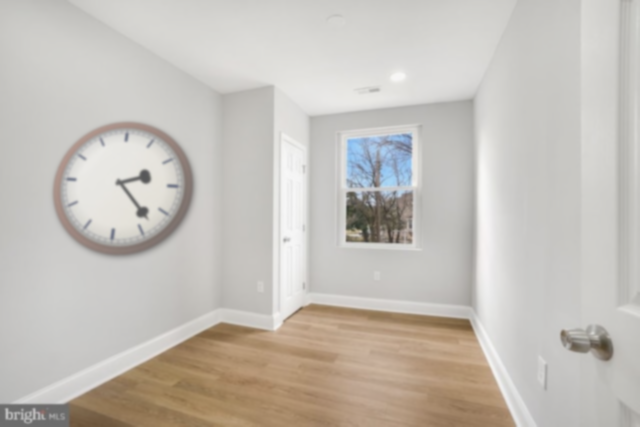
2,23
